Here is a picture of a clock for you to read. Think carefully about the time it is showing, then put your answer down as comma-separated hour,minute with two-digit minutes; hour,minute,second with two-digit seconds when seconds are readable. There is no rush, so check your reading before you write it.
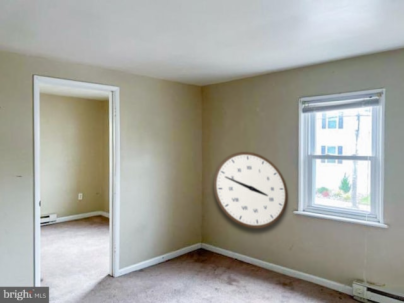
3,49
